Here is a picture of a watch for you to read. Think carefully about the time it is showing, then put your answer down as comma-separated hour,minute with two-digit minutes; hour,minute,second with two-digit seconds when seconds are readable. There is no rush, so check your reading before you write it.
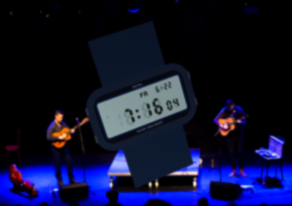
7,16,04
